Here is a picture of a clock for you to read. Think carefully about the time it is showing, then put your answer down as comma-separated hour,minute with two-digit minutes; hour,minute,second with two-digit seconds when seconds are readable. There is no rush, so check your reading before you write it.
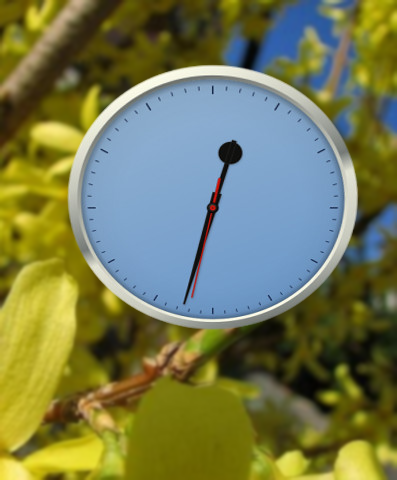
12,32,32
